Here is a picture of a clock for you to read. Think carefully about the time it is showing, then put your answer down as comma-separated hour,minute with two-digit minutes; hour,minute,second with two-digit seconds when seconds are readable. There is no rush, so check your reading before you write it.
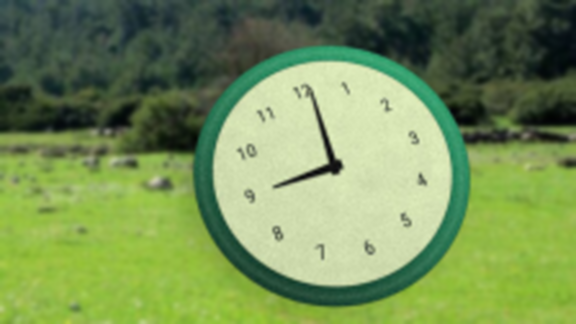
9,01
